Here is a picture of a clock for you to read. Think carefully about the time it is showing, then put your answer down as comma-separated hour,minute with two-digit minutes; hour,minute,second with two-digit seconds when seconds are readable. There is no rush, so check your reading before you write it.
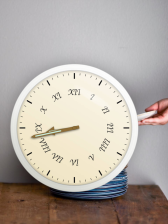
8,43
